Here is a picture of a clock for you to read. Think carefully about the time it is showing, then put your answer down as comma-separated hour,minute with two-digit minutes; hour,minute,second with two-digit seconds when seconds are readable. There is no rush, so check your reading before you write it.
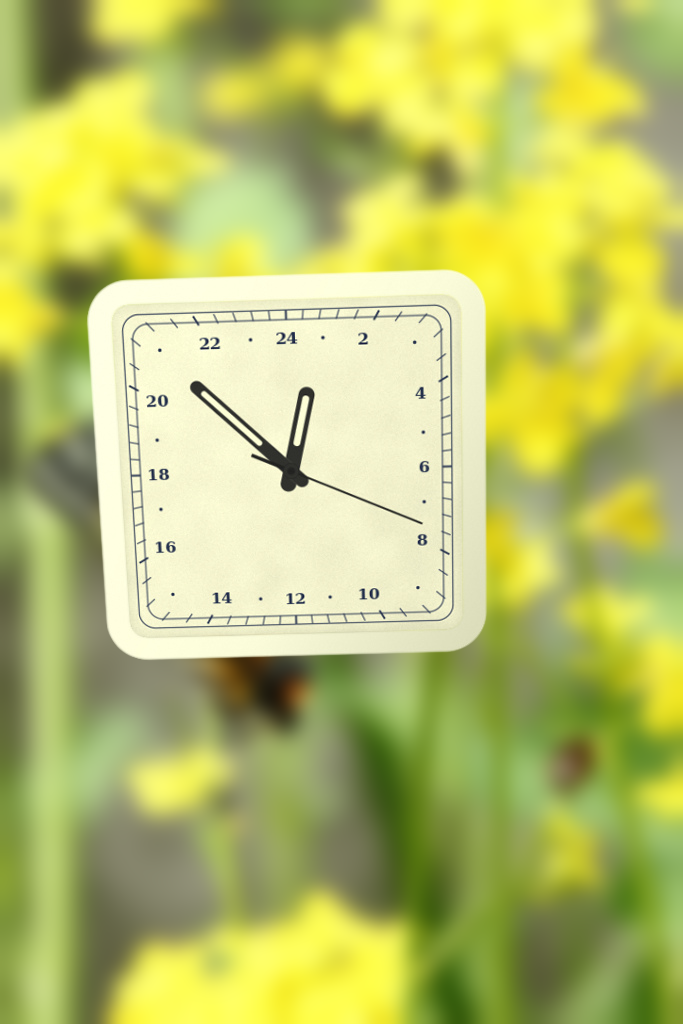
0,52,19
